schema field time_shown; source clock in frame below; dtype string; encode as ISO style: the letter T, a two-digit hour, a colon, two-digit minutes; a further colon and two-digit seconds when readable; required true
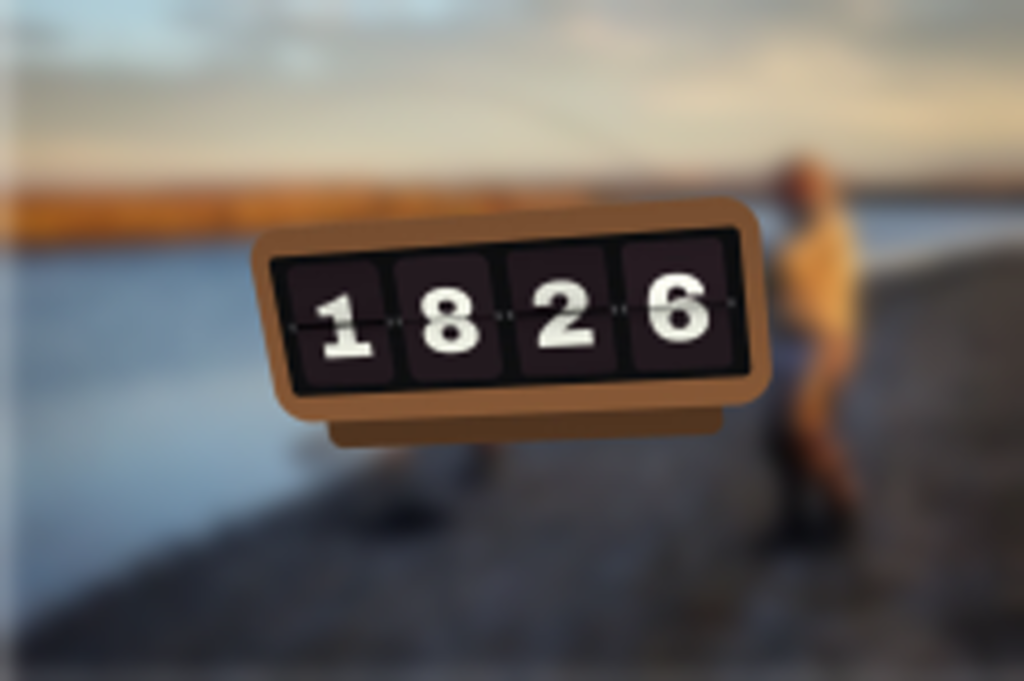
T18:26
